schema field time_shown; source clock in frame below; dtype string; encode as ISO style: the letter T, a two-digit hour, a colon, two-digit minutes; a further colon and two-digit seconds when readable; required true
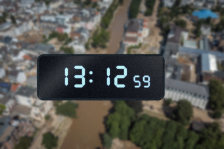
T13:12:59
